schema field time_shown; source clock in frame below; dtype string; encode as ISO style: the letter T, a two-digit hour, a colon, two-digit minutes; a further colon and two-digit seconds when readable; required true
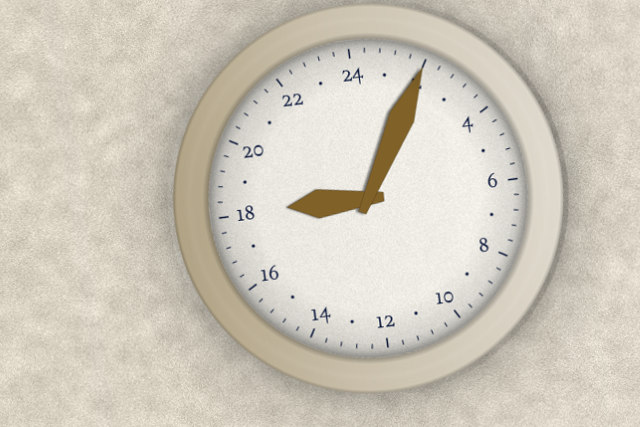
T18:05
